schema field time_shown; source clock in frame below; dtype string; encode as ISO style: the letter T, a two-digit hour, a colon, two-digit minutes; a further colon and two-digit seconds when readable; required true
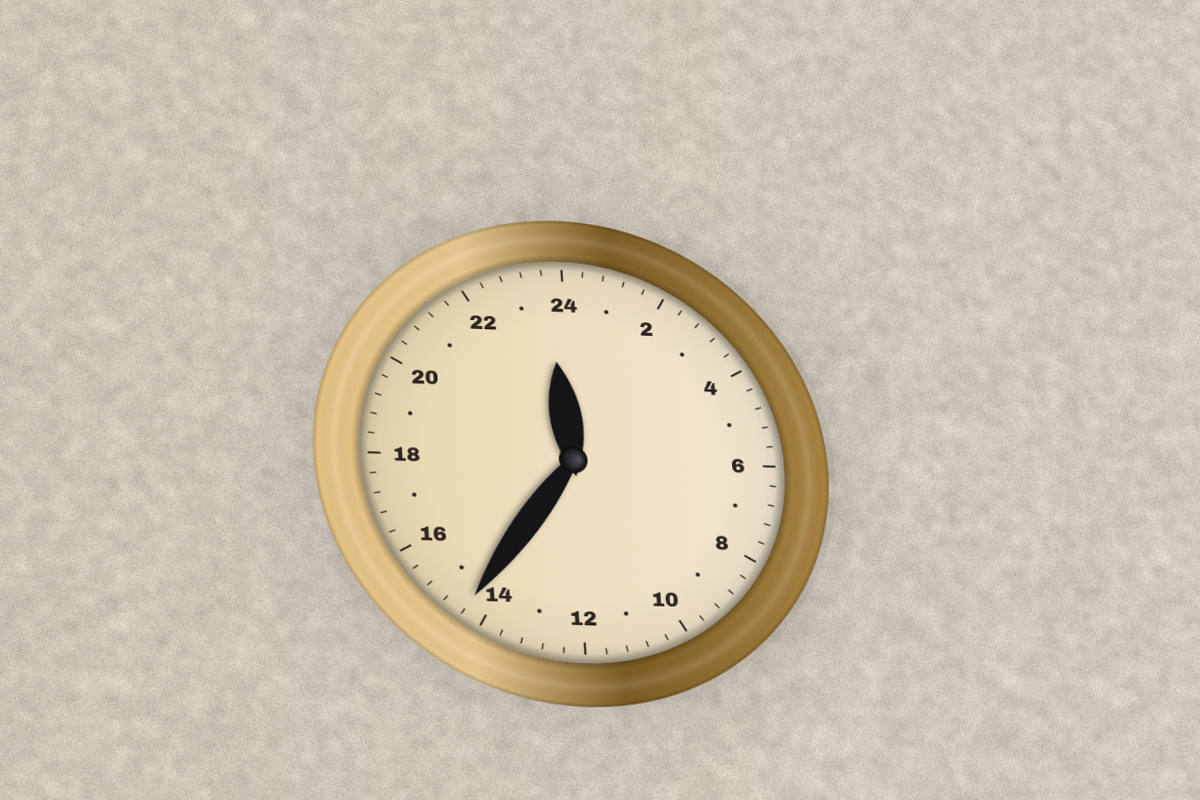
T23:36
